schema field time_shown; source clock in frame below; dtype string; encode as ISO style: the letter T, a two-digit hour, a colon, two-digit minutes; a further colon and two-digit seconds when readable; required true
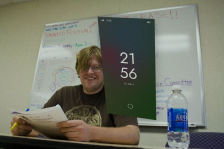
T21:56
